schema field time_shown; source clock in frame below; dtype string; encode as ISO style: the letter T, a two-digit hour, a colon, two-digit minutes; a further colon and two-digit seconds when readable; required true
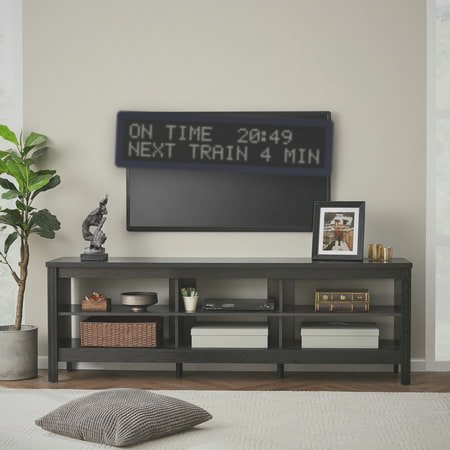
T20:49
